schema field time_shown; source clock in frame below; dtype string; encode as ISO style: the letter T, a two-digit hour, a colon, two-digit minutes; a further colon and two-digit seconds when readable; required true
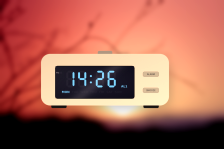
T14:26
